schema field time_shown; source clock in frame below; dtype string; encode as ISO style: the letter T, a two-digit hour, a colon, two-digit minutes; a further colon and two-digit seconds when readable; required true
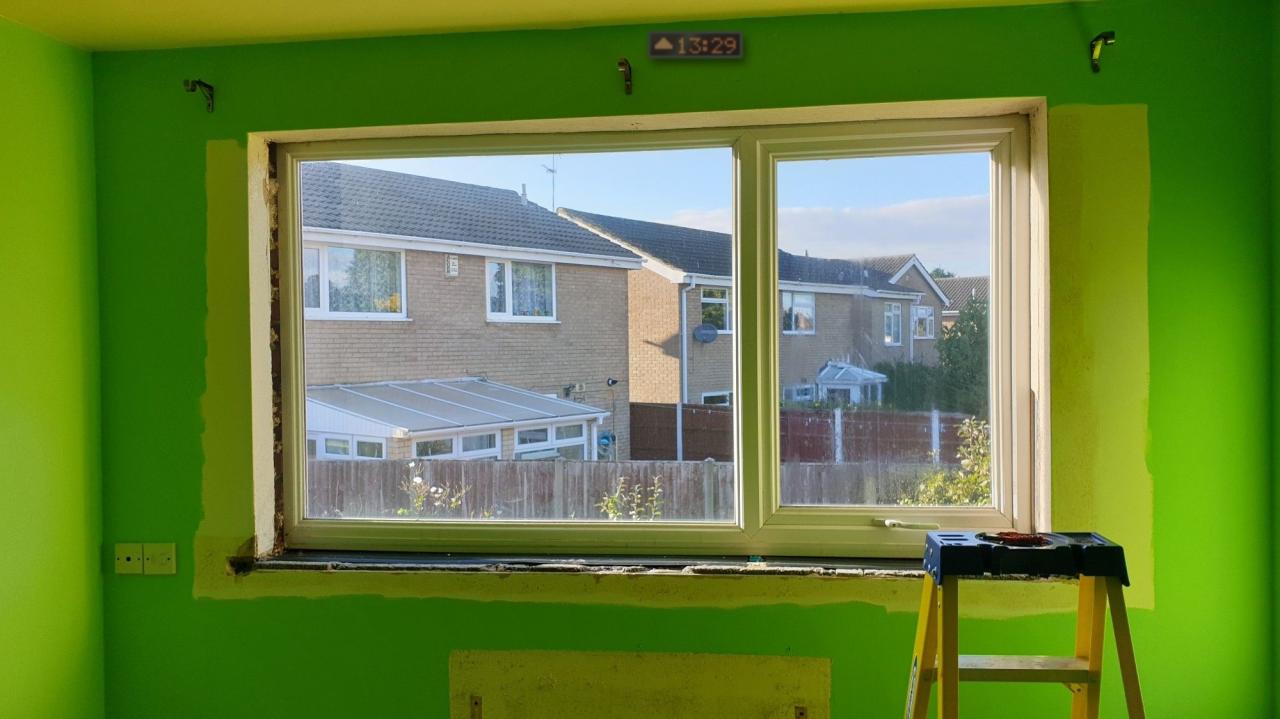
T13:29
